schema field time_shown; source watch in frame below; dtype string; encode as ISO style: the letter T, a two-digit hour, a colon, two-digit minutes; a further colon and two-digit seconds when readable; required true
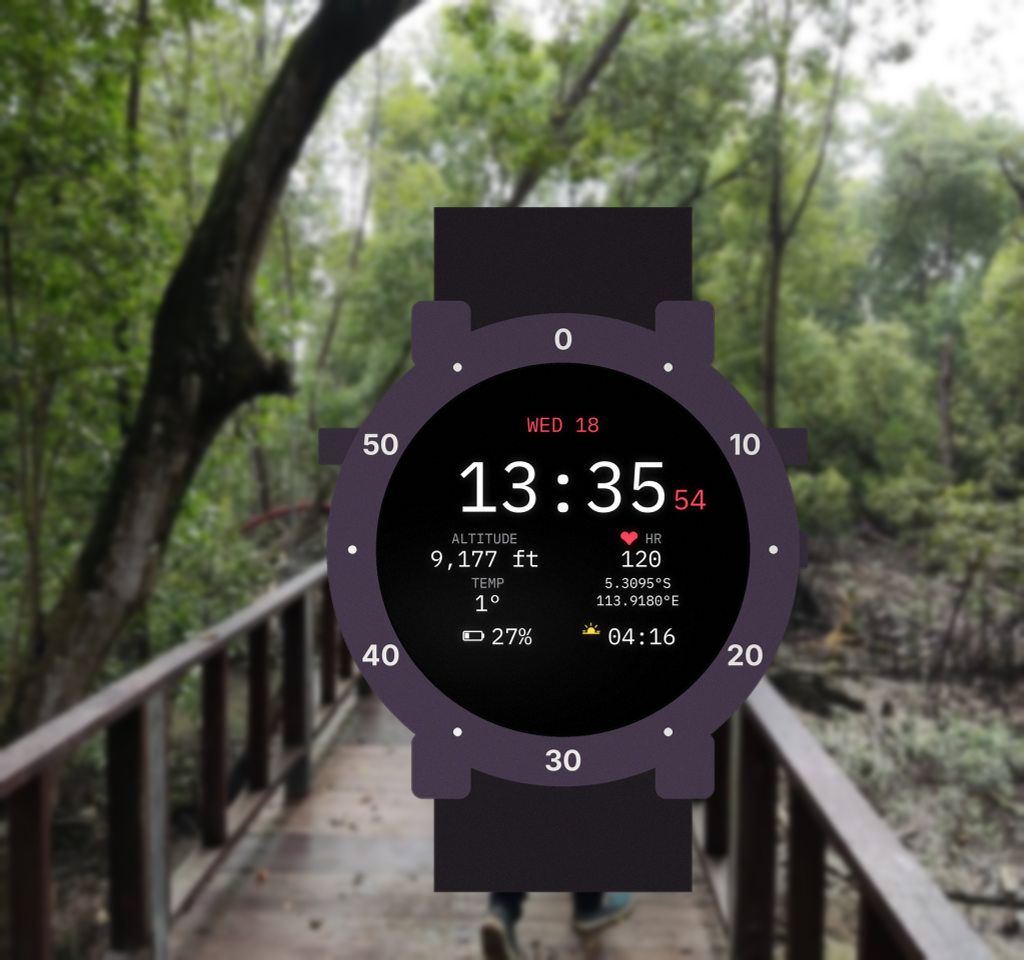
T13:35:54
